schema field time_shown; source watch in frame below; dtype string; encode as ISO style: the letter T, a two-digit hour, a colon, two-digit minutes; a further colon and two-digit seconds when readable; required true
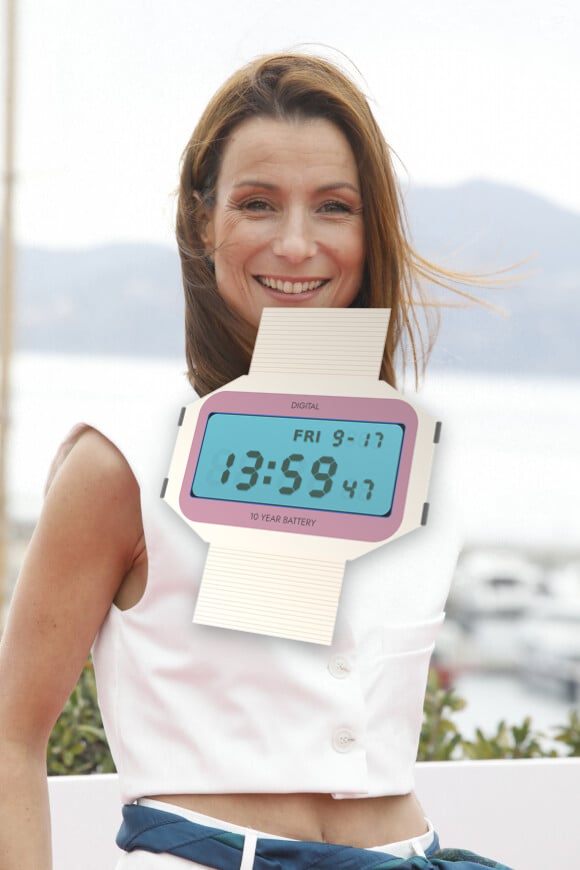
T13:59:47
